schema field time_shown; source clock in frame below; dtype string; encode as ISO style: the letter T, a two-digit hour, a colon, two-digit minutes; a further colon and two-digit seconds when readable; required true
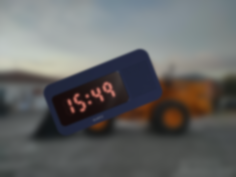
T15:49
